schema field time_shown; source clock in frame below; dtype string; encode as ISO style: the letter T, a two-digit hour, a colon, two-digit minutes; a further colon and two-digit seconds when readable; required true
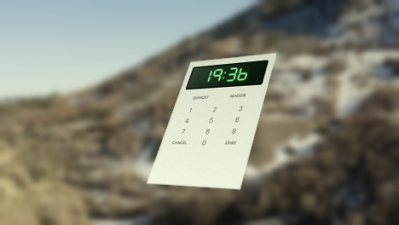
T19:36
